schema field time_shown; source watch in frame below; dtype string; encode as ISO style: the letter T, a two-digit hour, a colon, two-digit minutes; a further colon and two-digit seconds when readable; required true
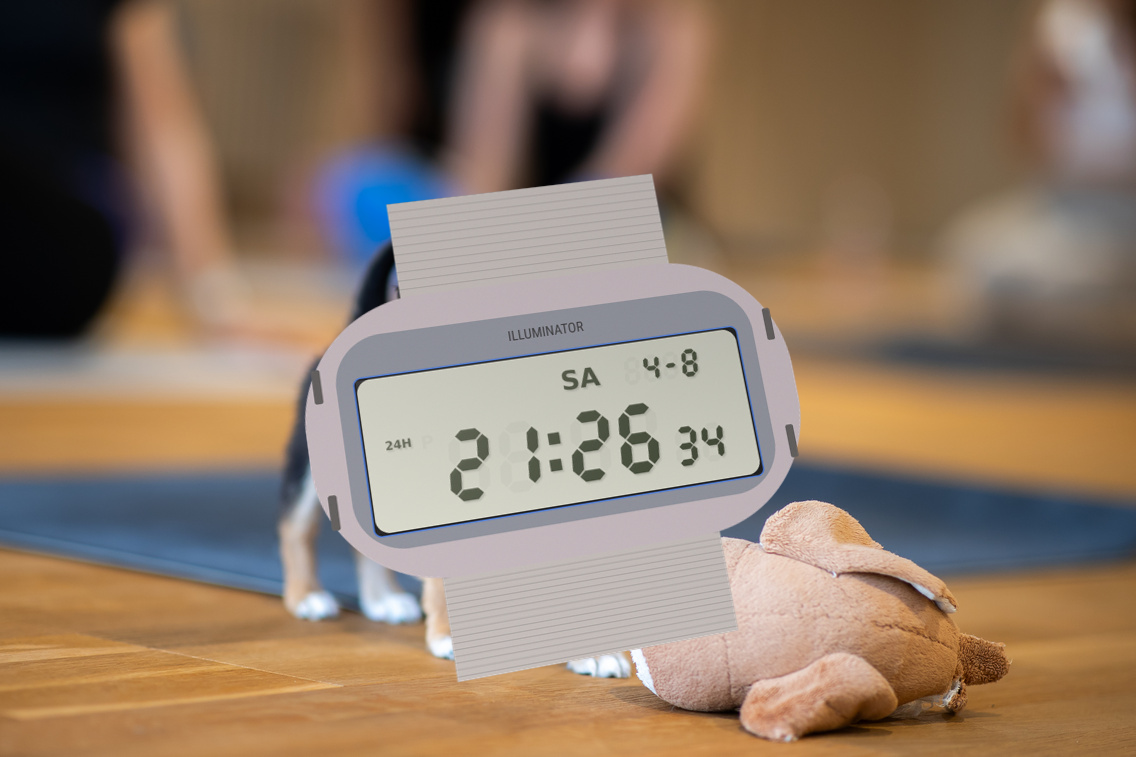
T21:26:34
